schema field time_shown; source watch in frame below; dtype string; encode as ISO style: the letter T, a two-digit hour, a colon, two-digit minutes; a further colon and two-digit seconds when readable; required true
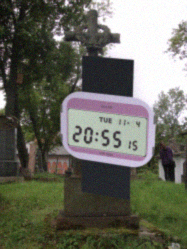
T20:55:15
